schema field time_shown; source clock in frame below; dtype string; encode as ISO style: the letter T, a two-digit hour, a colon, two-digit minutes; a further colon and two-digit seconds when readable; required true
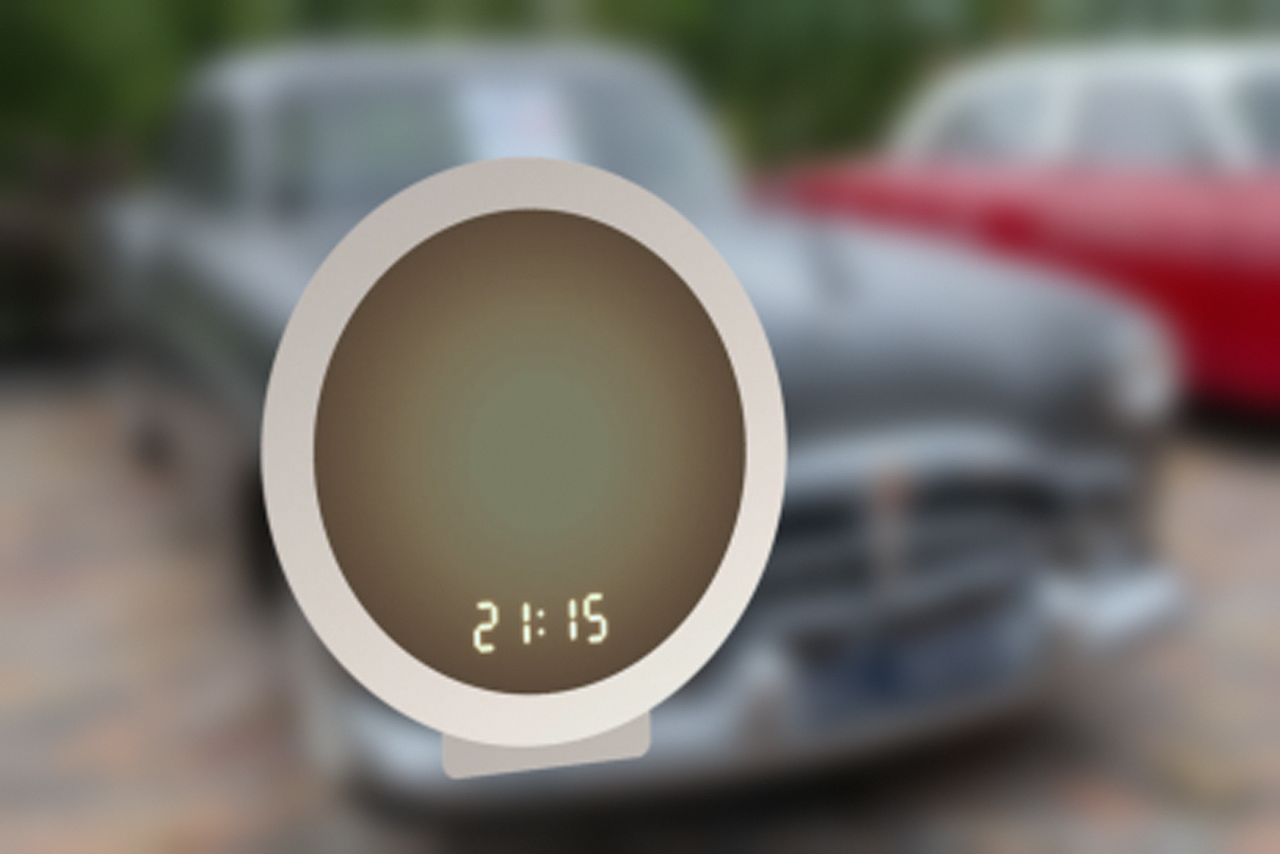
T21:15
